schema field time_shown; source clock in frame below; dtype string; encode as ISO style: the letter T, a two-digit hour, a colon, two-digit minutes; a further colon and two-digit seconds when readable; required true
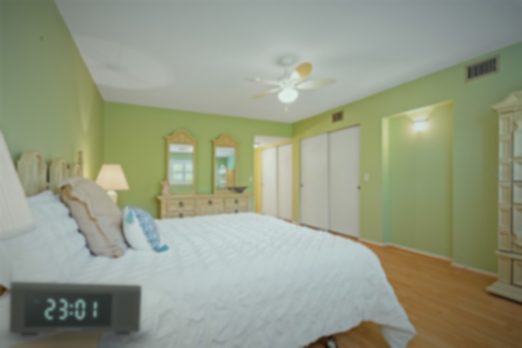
T23:01
